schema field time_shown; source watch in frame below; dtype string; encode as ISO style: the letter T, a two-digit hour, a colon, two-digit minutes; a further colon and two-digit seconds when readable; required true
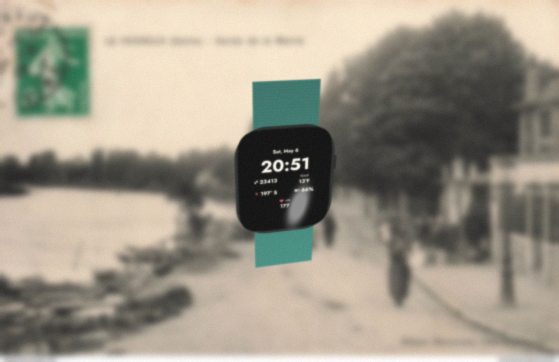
T20:51
